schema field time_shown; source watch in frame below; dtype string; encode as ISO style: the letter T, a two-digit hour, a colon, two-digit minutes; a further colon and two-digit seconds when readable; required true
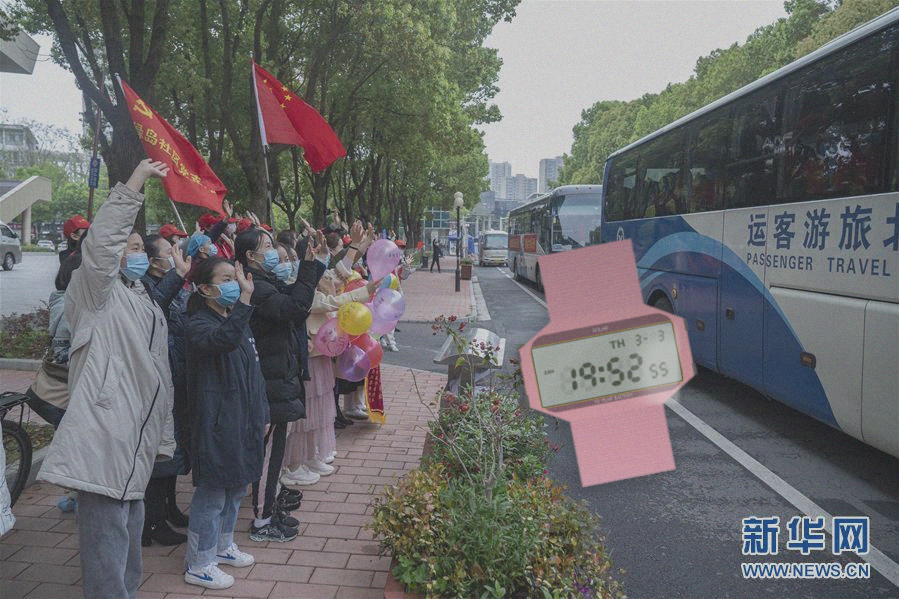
T19:52:55
